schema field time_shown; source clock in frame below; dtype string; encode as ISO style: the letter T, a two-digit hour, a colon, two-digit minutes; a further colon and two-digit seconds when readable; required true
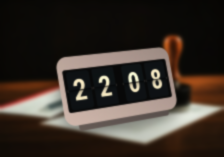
T22:08
